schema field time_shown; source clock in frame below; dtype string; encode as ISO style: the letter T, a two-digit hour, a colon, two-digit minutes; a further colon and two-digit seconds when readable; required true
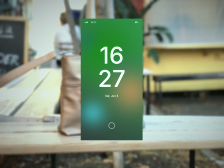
T16:27
